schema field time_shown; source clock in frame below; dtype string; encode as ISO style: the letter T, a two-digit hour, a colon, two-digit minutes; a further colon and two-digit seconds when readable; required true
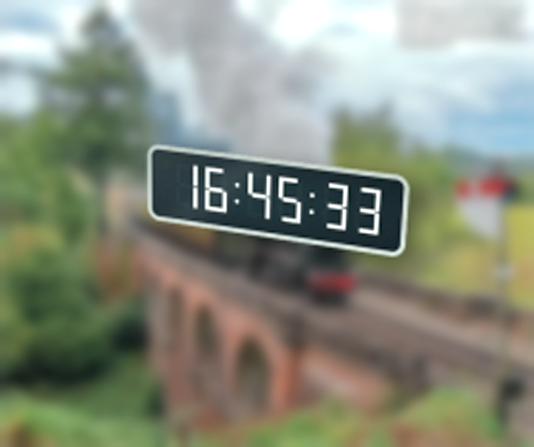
T16:45:33
